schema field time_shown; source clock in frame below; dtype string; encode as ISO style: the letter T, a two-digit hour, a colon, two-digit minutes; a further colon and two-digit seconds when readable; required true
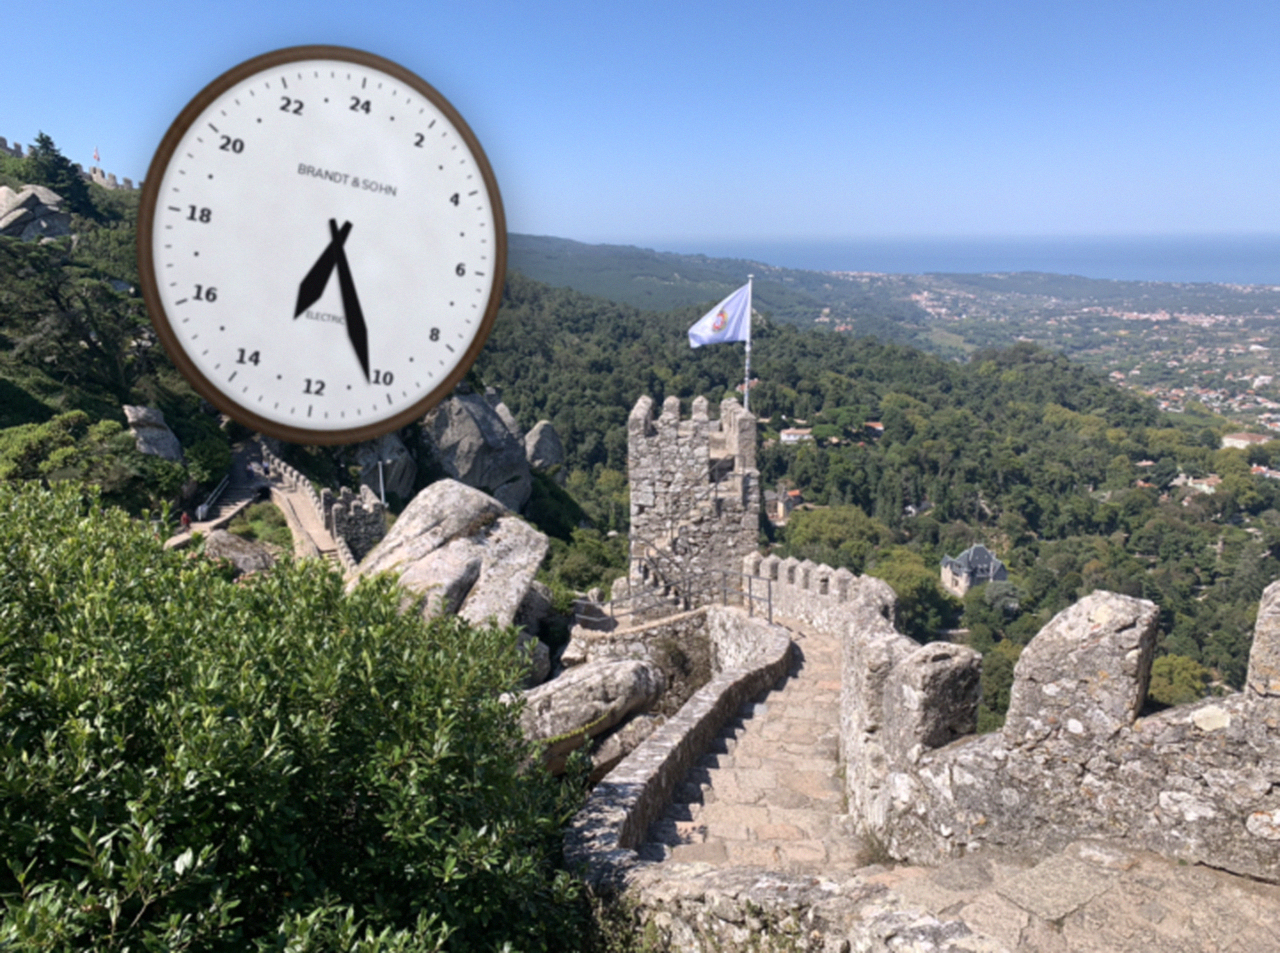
T13:26
